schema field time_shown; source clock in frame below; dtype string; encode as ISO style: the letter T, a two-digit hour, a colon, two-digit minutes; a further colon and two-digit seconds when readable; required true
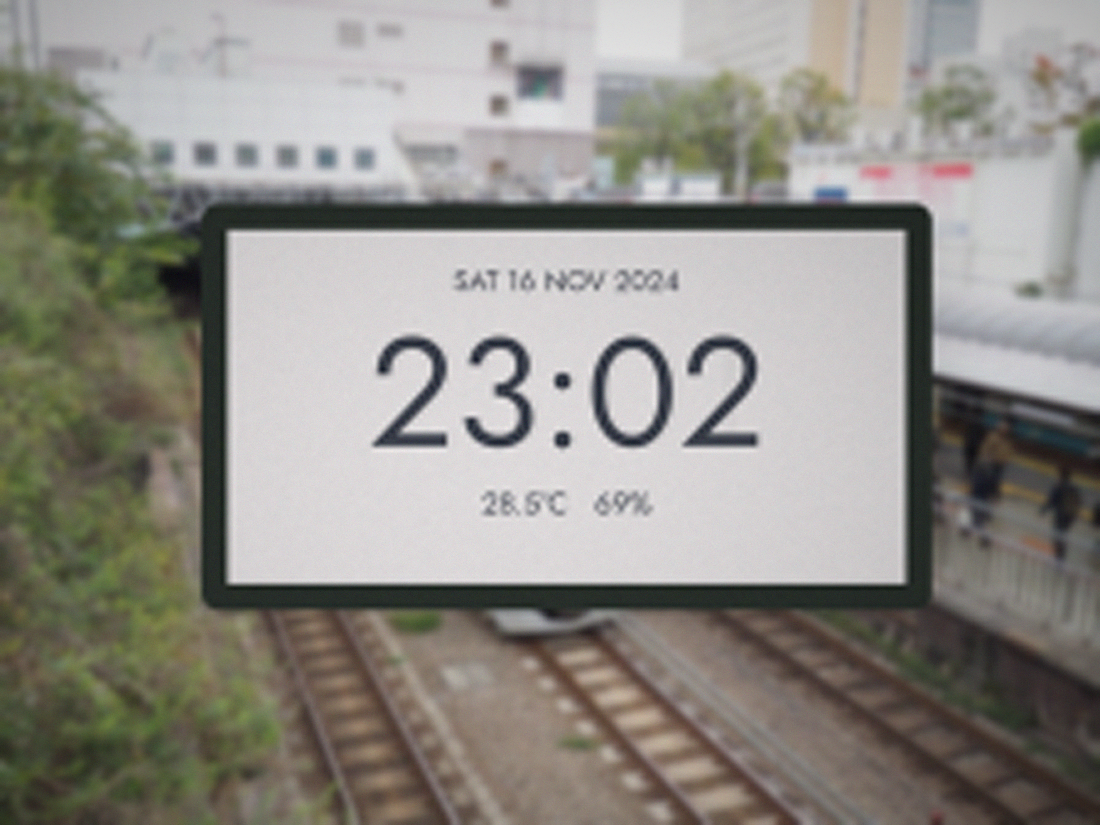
T23:02
